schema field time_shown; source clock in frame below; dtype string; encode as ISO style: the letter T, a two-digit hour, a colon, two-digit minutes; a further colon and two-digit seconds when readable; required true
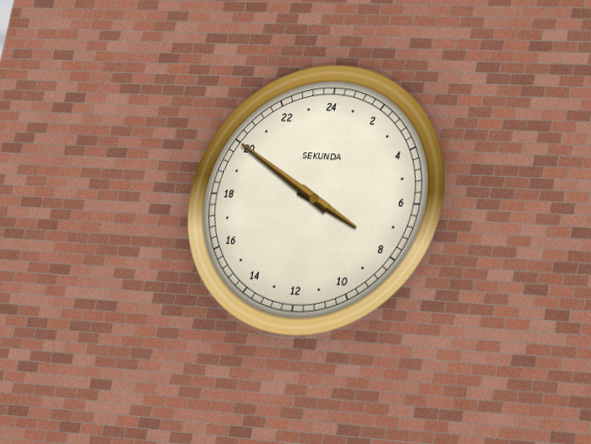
T07:50
